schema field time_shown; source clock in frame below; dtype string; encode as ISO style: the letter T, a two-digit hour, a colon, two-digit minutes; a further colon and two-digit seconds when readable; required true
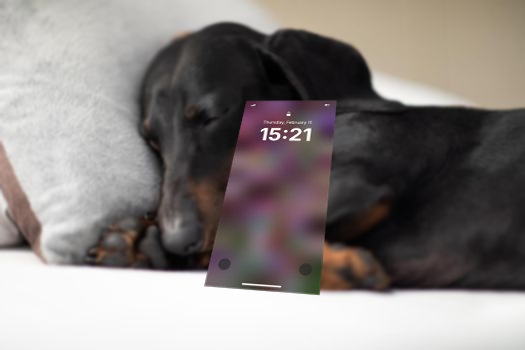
T15:21
